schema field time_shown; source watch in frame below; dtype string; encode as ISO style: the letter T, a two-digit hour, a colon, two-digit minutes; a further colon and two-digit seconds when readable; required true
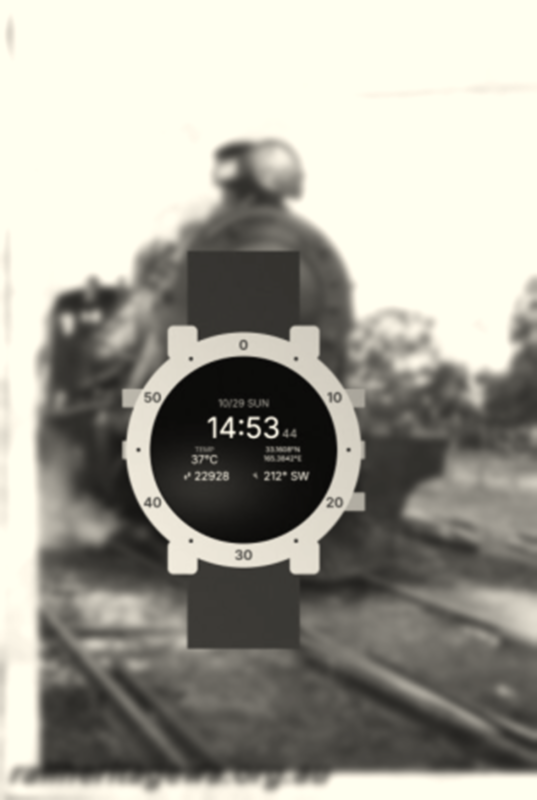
T14:53
